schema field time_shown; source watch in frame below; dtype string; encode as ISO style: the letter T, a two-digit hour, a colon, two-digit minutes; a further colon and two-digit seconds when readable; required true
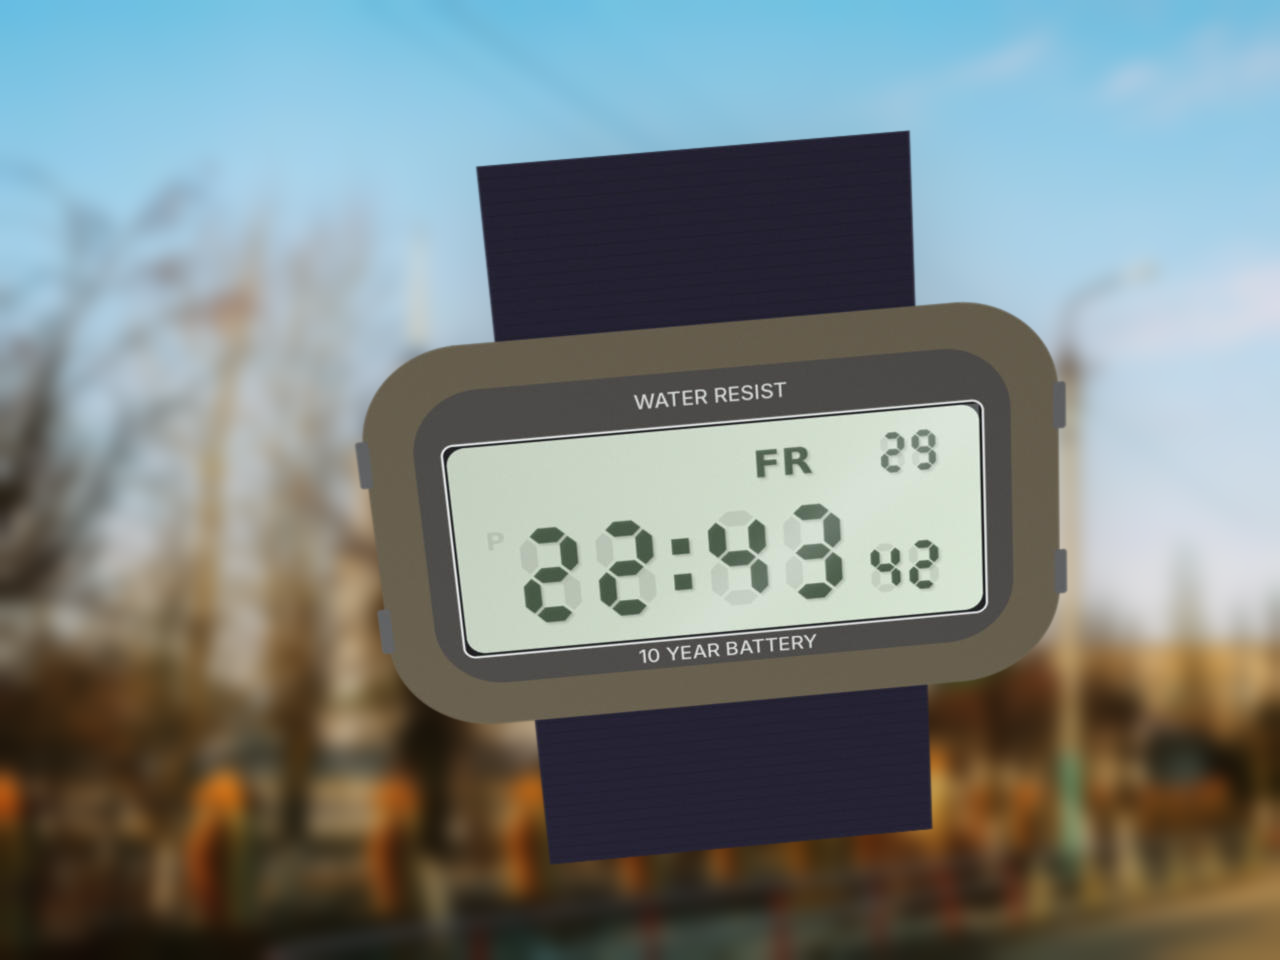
T22:43:42
